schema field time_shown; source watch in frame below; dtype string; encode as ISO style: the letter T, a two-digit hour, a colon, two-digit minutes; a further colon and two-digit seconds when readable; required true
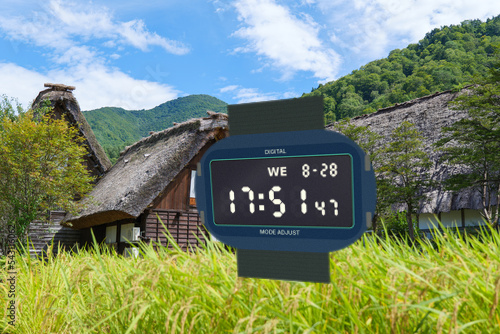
T17:51:47
